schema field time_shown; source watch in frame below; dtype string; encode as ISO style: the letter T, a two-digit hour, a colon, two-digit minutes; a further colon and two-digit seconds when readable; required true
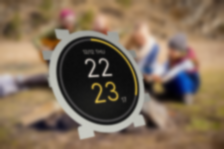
T22:23
